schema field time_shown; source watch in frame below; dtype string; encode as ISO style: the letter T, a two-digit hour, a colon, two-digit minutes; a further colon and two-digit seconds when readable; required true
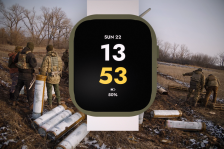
T13:53
